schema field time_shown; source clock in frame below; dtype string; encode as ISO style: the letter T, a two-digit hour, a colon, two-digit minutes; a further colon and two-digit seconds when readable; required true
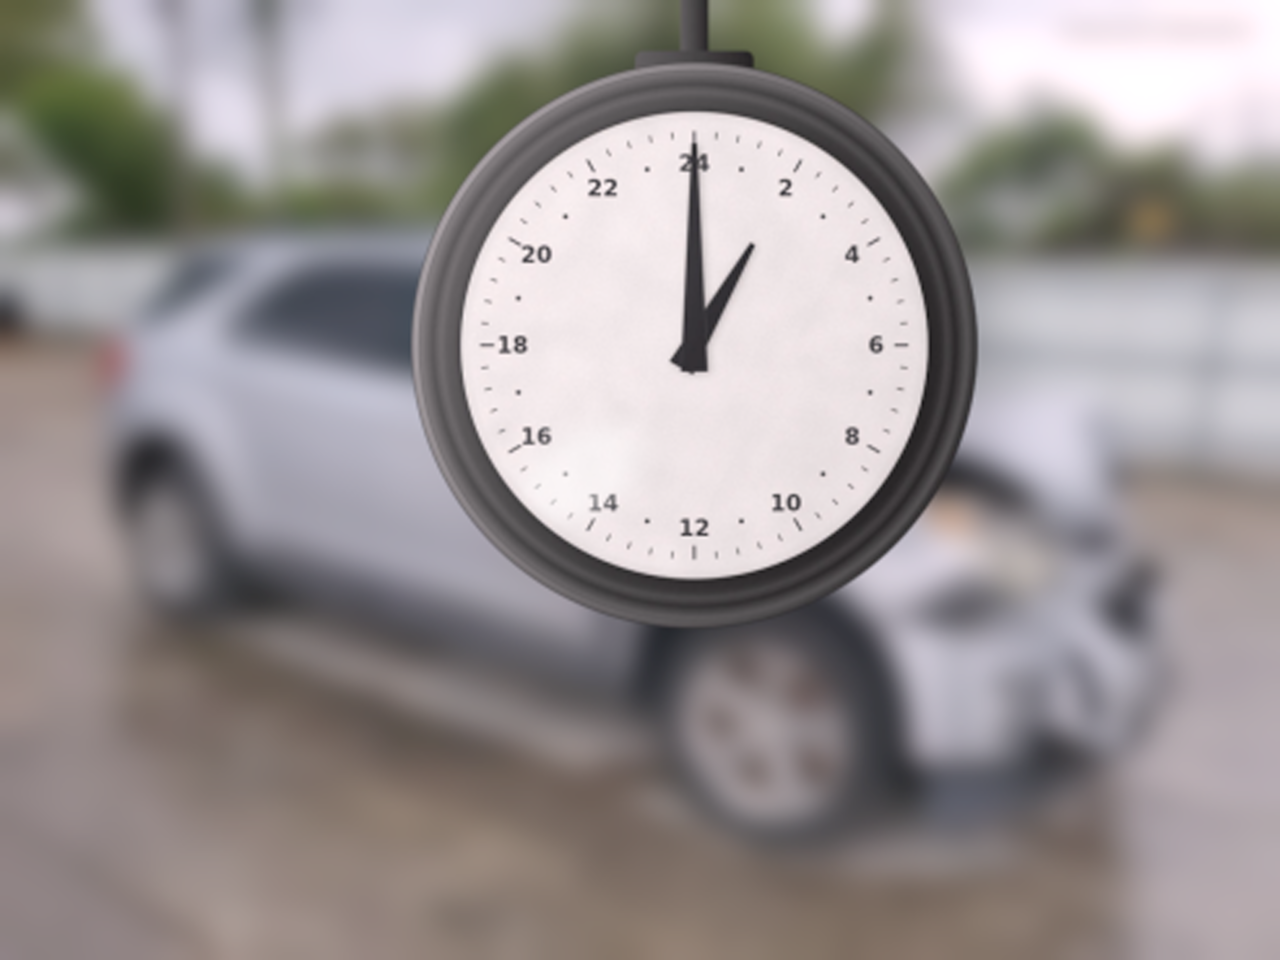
T02:00
